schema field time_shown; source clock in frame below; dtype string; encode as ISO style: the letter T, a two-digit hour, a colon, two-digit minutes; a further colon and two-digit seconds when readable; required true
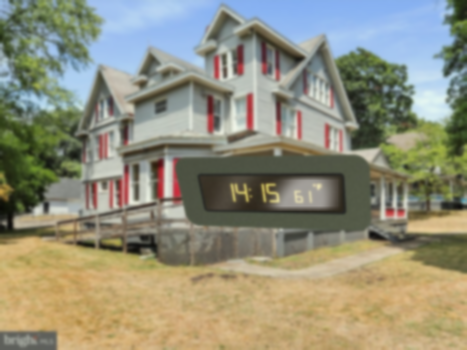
T14:15
